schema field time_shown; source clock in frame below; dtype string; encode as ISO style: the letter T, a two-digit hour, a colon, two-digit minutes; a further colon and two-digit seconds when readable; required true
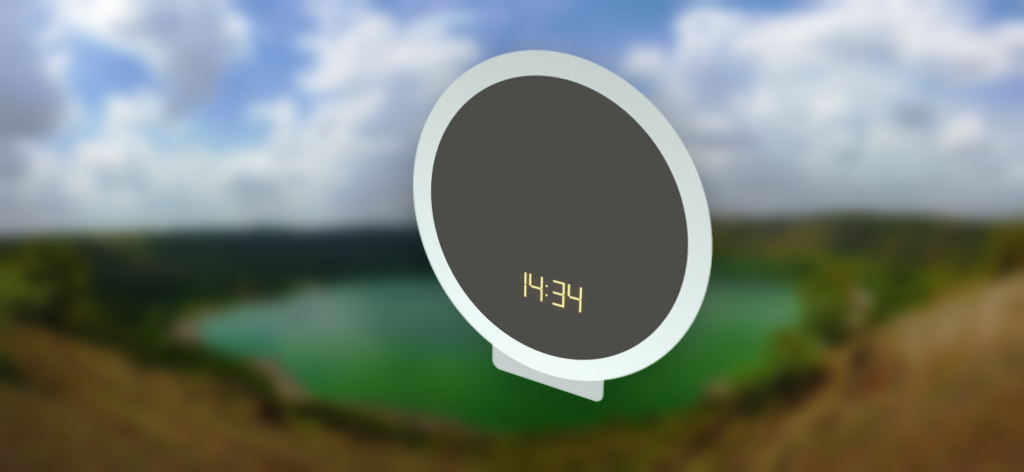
T14:34
